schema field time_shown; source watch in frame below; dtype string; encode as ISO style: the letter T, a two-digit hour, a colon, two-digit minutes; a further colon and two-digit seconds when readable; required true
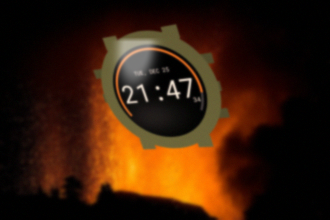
T21:47
